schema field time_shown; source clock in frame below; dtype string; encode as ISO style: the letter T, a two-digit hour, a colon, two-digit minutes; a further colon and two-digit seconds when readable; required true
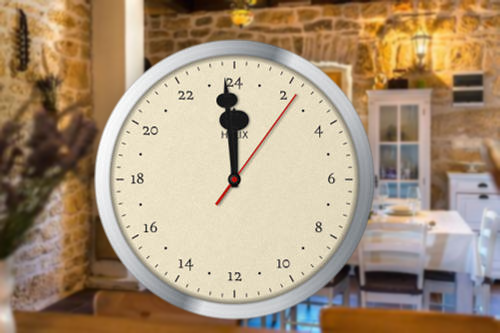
T23:59:06
